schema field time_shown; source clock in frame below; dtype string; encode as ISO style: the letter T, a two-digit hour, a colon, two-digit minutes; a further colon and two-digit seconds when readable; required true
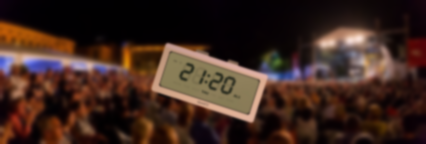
T21:20
